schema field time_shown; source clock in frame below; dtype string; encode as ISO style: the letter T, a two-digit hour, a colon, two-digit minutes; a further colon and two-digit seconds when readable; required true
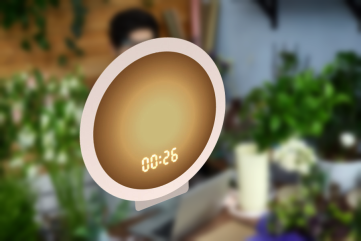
T00:26
